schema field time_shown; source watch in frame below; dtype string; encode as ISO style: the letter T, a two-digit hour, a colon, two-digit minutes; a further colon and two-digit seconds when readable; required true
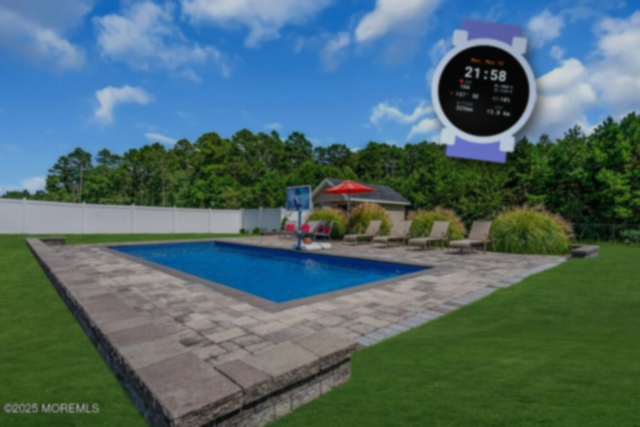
T21:58
